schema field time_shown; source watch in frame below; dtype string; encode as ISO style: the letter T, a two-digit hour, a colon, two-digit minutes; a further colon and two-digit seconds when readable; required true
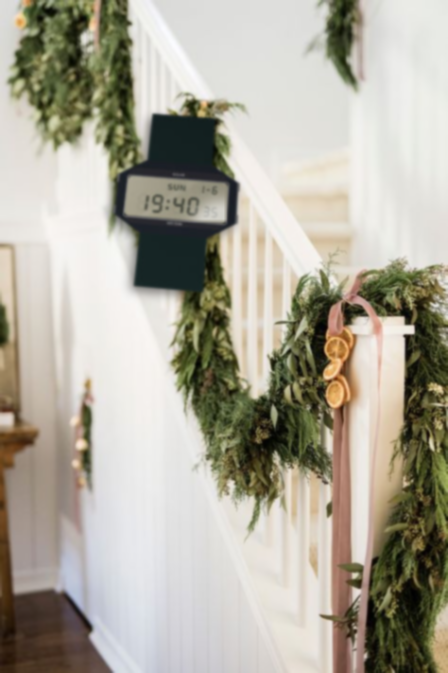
T19:40
